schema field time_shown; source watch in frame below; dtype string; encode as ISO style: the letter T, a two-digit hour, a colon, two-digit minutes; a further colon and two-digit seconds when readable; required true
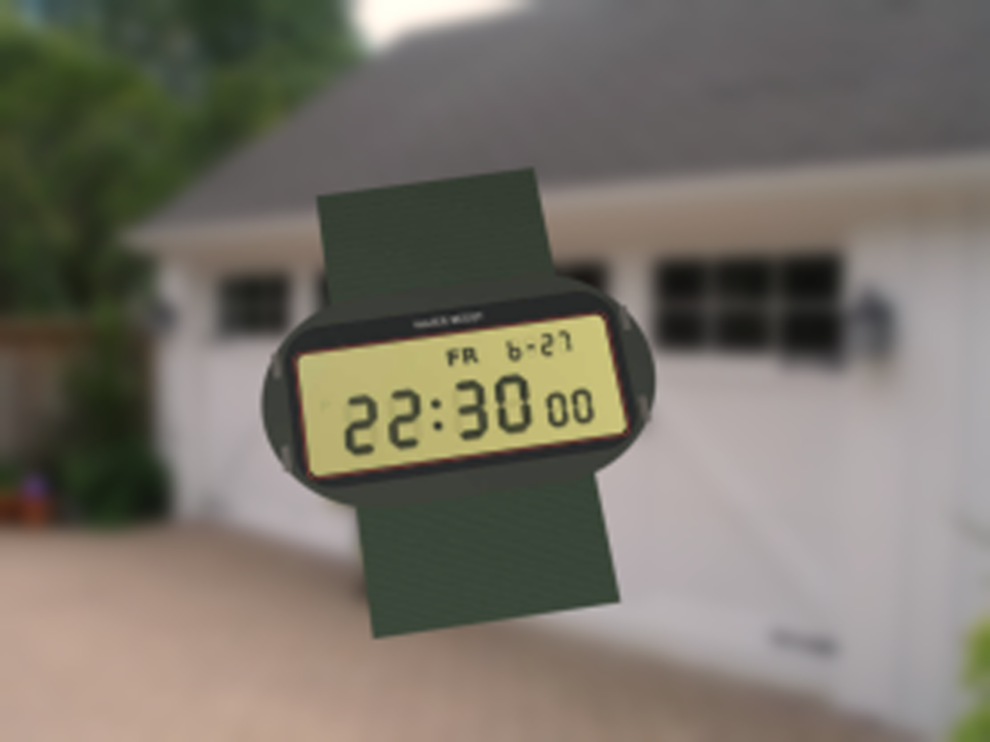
T22:30:00
